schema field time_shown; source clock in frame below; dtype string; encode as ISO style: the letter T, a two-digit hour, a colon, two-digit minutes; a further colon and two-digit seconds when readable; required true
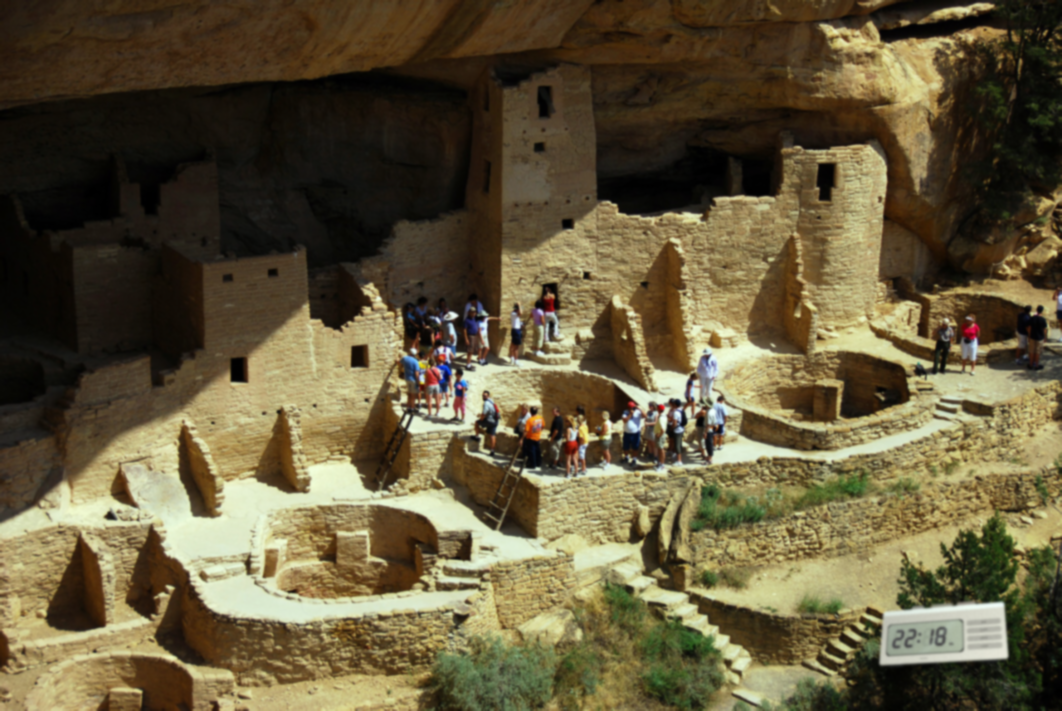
T22:18
